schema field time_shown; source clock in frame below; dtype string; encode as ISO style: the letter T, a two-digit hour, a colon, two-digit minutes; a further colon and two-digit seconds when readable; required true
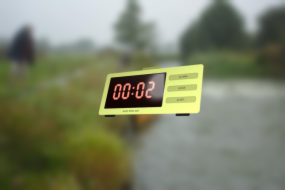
T00:02
